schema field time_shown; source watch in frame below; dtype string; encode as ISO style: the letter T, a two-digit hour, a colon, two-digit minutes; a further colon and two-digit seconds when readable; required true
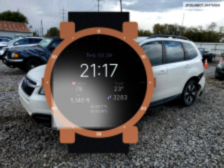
T21:17
